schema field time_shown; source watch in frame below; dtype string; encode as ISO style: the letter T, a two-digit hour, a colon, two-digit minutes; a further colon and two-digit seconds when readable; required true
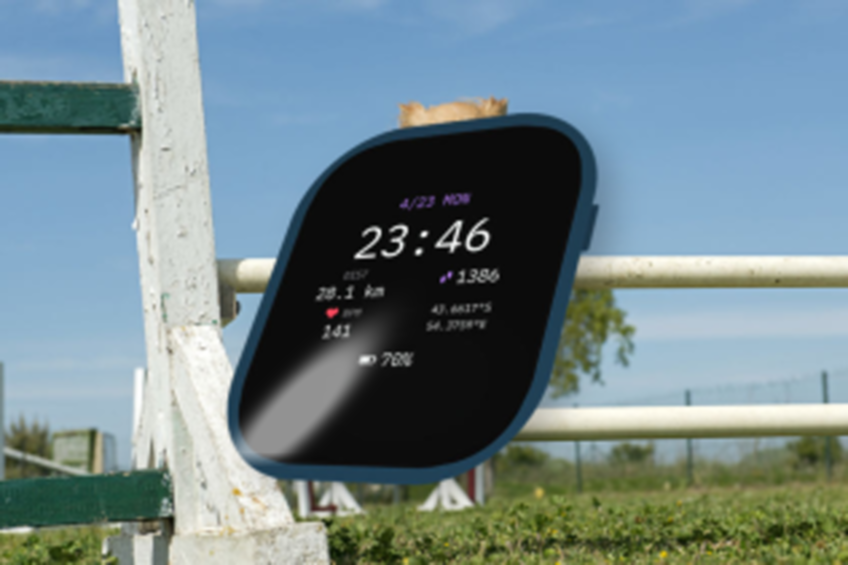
T23:46
